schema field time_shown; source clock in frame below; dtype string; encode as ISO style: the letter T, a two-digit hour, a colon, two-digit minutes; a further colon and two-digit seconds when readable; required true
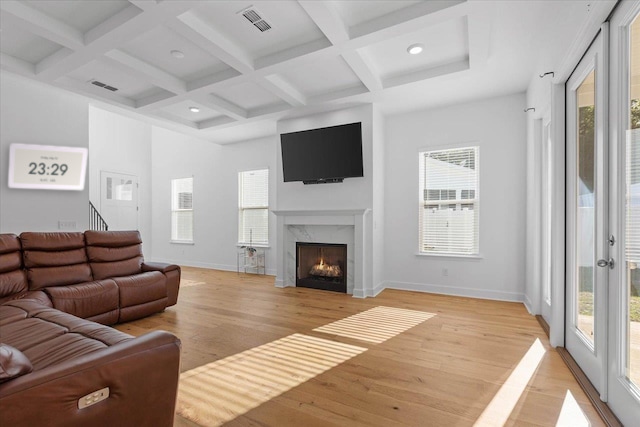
T23:29
